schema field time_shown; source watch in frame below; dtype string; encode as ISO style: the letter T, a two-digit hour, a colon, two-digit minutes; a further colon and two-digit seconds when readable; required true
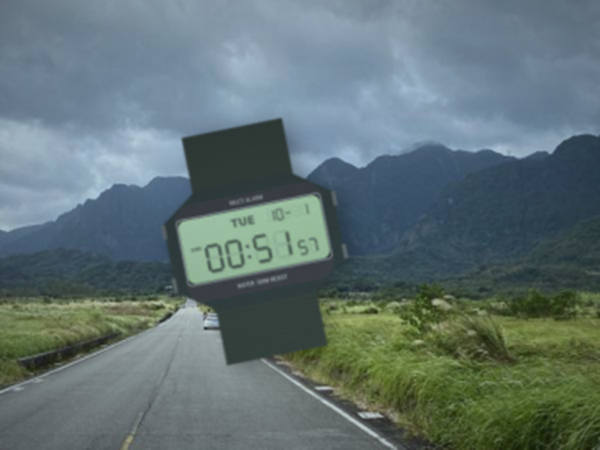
T00:51:57
